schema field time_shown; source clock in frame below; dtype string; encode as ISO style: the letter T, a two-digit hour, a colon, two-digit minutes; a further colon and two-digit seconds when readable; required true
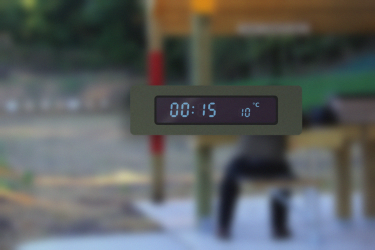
T00:15
